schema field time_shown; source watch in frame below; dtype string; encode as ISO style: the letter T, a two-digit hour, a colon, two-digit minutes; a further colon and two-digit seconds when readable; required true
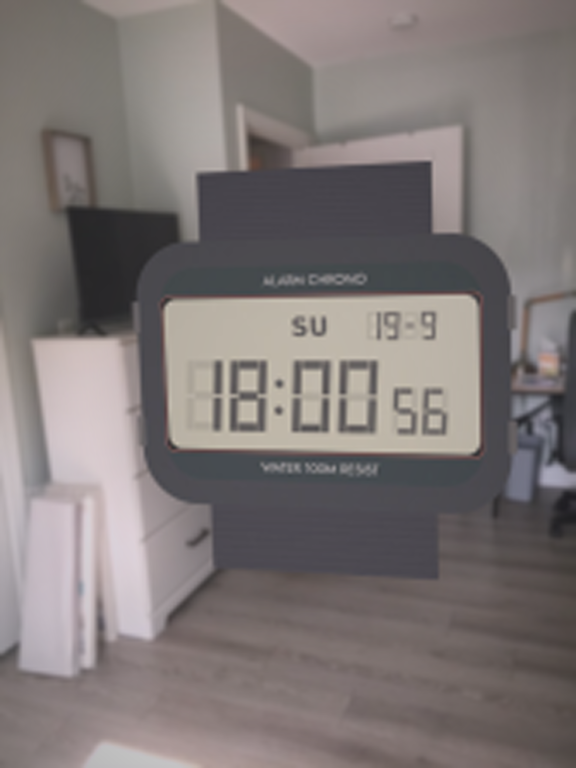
T18:00:56
